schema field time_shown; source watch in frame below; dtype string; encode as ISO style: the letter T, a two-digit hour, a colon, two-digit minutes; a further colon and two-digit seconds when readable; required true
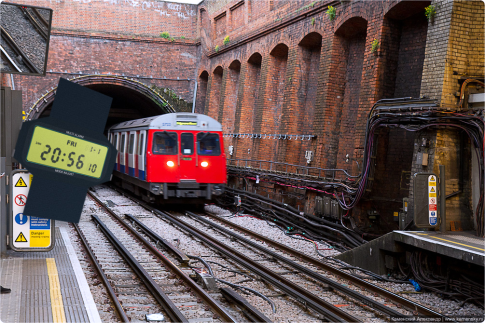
T20:56:10
